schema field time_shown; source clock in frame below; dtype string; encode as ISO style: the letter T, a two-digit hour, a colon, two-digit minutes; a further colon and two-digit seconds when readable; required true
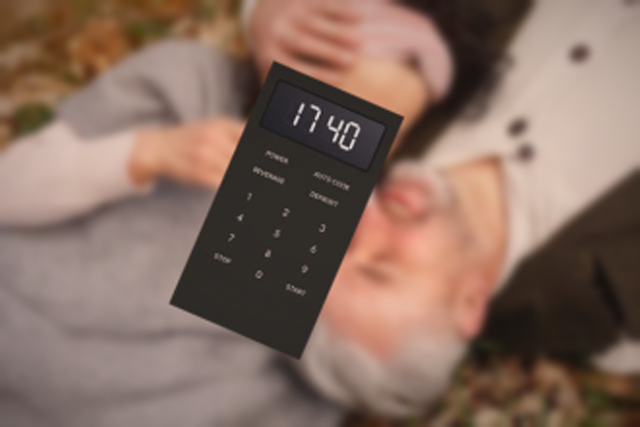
T17:40
